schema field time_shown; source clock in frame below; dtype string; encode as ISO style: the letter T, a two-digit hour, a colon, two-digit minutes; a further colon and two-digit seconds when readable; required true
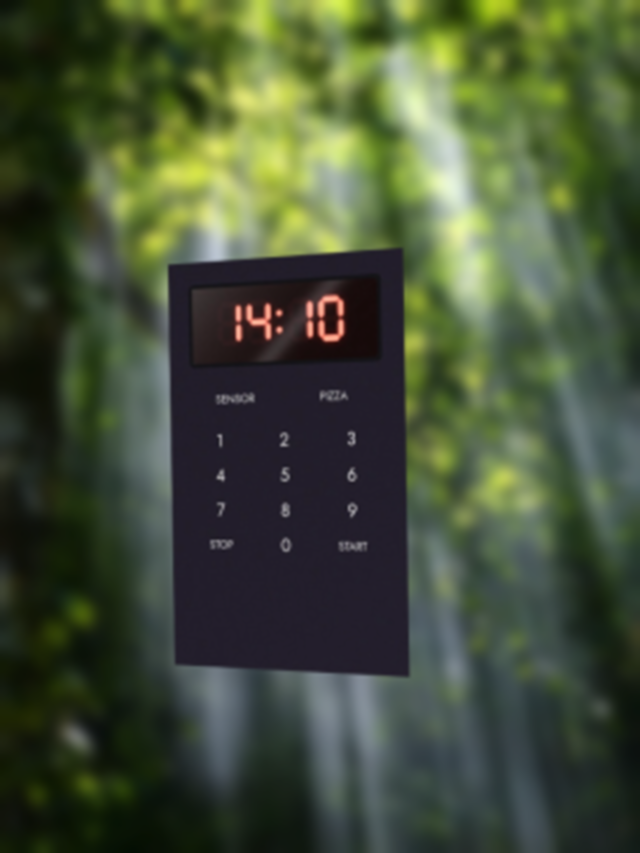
T14:10
